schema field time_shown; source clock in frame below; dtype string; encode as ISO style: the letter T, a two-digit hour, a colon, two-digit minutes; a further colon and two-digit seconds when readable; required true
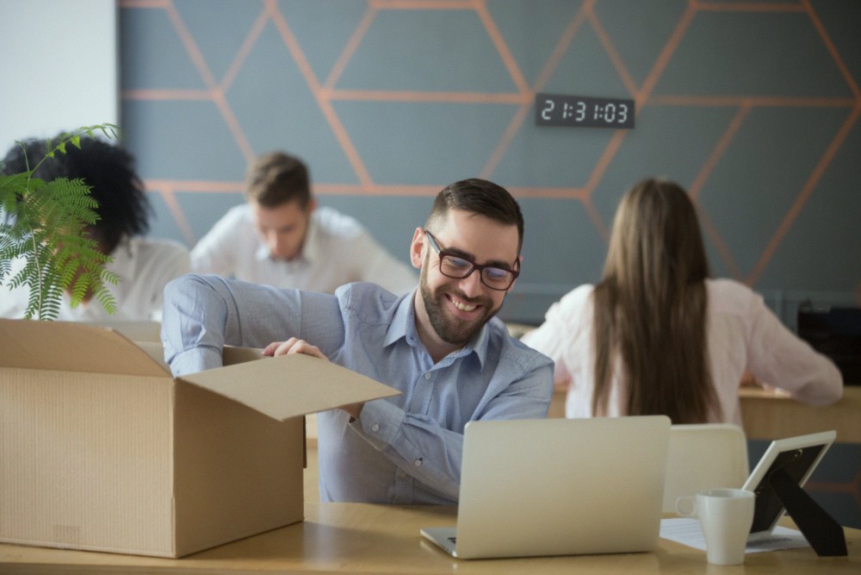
T21:31:03
